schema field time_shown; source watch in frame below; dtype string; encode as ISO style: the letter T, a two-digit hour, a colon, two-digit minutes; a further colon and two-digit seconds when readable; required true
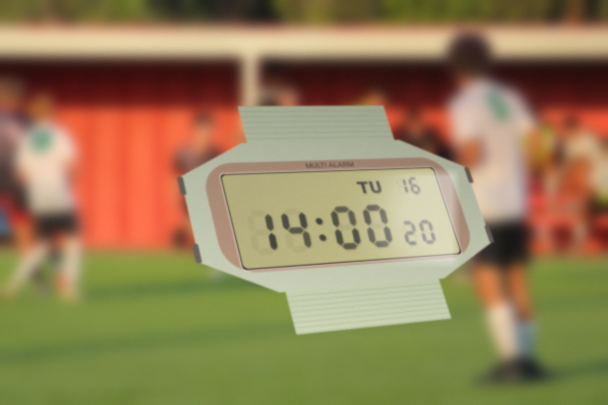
T14:00:20
